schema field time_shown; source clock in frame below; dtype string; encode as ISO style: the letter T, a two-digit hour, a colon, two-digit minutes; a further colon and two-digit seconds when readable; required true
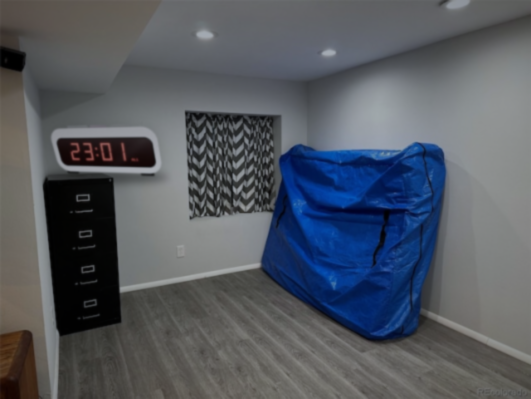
T23:01
